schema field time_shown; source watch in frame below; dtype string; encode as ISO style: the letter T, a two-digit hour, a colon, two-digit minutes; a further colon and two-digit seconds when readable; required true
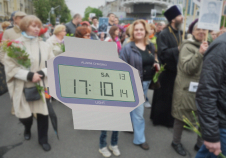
T17:10:14
